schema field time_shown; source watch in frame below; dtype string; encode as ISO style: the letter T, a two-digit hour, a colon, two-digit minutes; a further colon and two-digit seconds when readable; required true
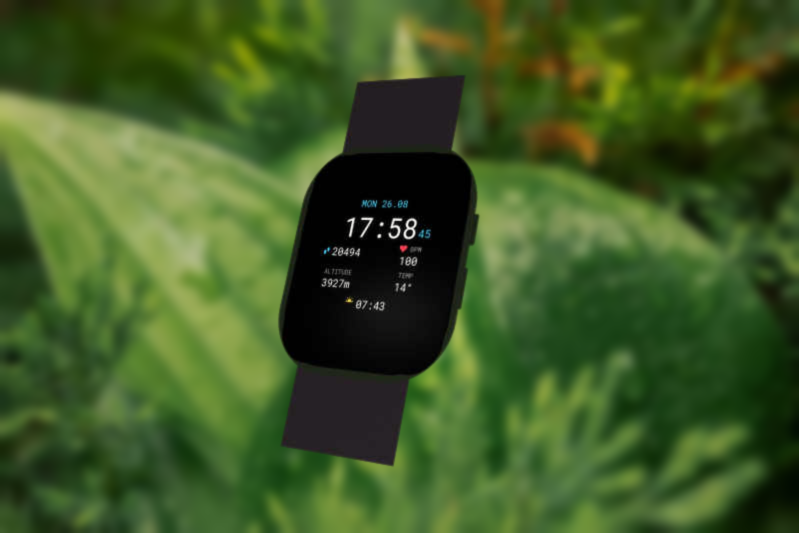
T17:58:45
